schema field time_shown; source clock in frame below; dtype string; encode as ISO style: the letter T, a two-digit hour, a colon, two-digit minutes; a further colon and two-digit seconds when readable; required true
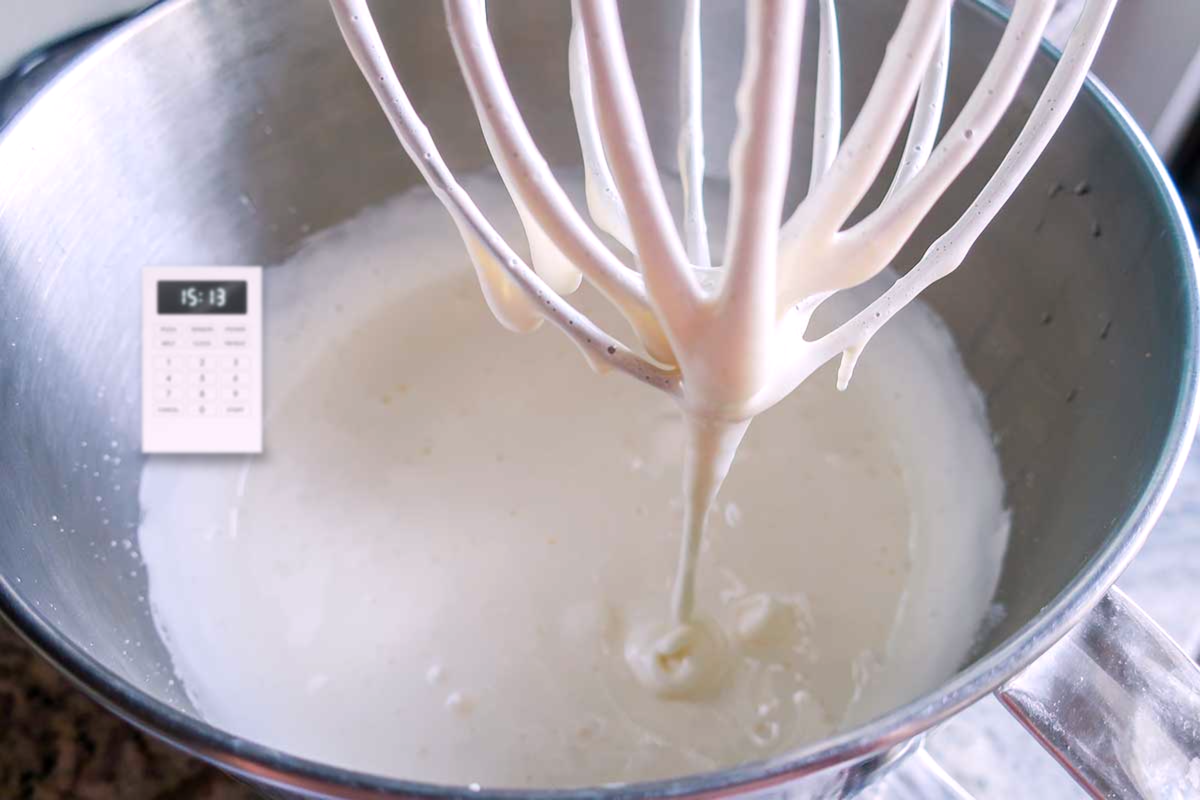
T15:13
